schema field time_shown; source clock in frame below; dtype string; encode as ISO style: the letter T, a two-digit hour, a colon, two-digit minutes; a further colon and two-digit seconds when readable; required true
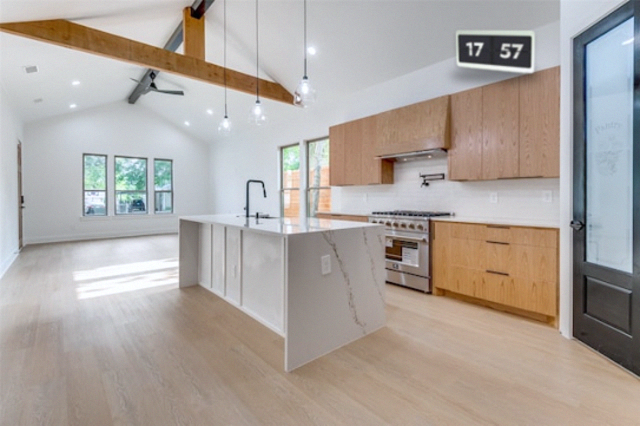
T17:57
